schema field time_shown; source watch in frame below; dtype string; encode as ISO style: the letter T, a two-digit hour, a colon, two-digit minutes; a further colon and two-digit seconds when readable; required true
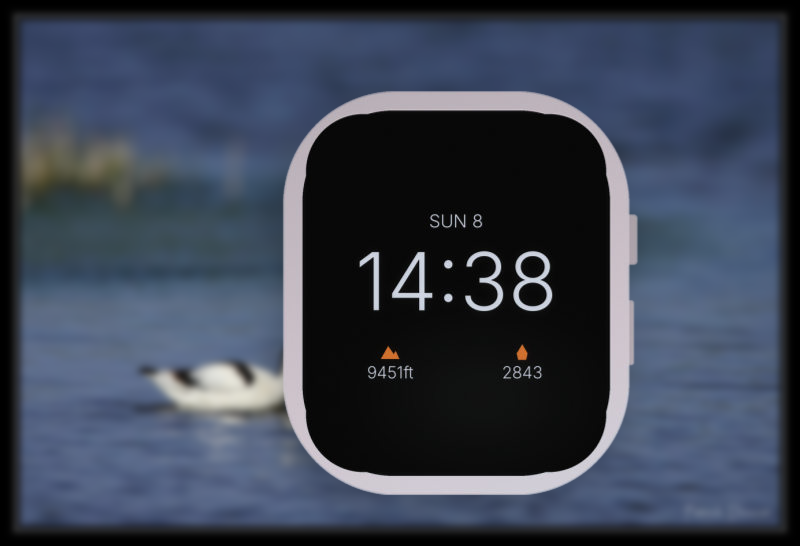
T14:38
